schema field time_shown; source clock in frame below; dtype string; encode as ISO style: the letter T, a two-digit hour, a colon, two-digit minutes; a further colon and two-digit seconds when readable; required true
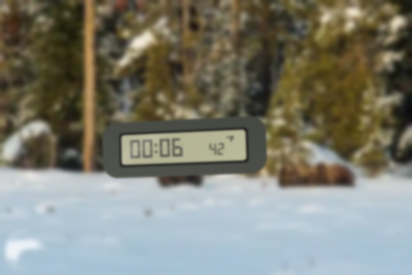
T00:06
